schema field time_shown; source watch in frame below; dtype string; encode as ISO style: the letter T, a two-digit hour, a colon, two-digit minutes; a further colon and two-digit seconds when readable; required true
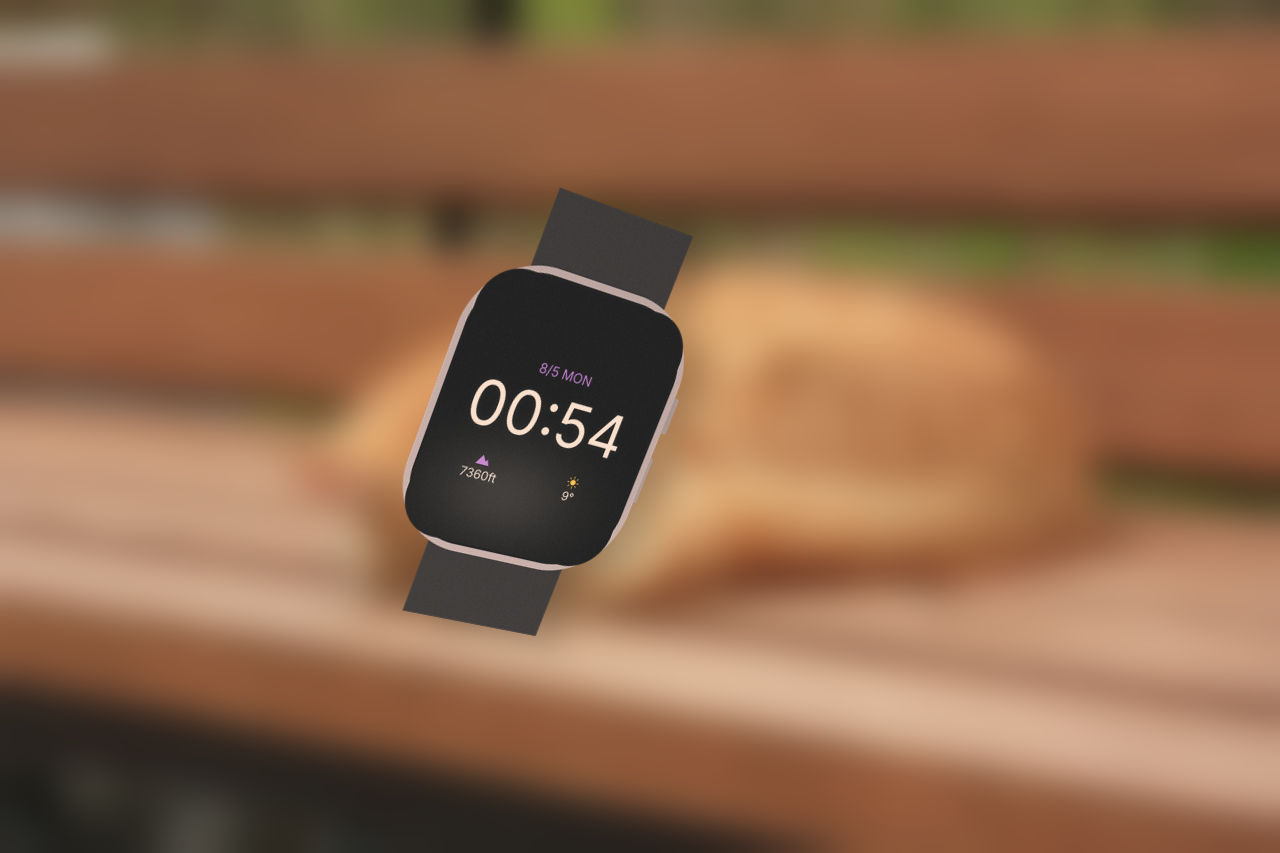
T00:54
